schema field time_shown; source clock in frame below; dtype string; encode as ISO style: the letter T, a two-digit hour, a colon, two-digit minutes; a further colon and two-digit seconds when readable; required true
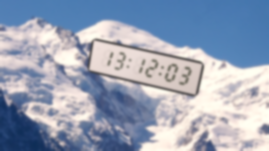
T13:12:03
